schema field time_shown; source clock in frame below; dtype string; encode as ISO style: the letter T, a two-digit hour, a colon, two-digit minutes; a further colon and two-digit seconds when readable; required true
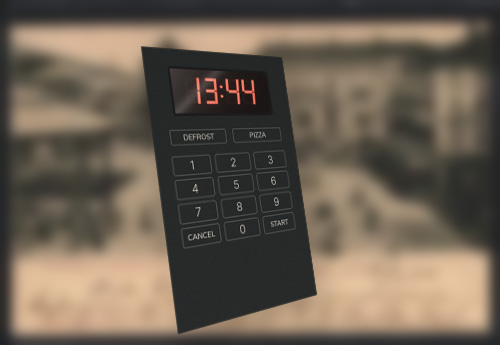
T13:44
